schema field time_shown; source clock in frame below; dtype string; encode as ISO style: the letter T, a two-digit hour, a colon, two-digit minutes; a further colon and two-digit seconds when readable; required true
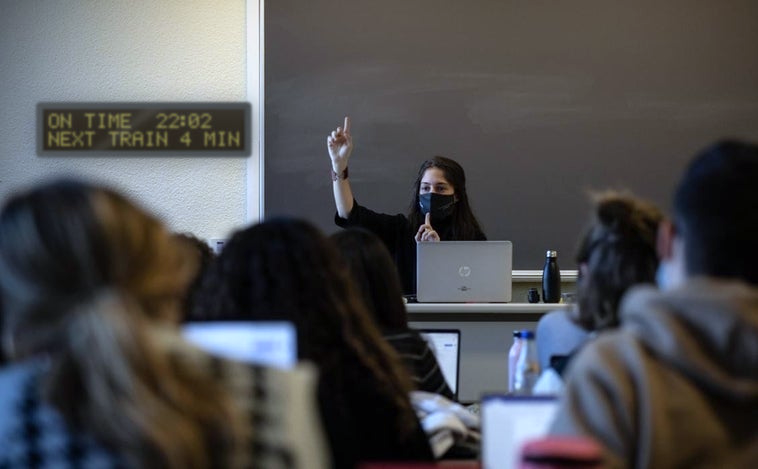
T22:02
